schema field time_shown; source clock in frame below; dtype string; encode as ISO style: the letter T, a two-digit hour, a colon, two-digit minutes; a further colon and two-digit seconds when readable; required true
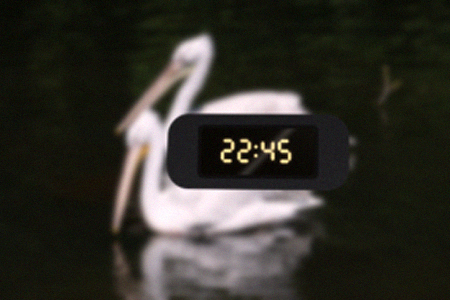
T22:45
